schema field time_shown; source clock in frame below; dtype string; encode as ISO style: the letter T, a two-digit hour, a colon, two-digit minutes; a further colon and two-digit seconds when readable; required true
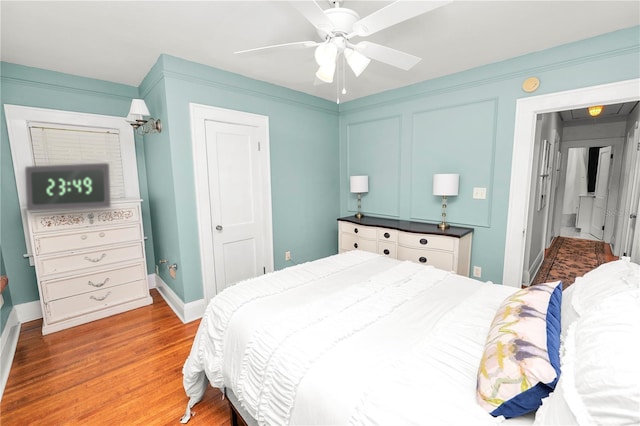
T23:49
